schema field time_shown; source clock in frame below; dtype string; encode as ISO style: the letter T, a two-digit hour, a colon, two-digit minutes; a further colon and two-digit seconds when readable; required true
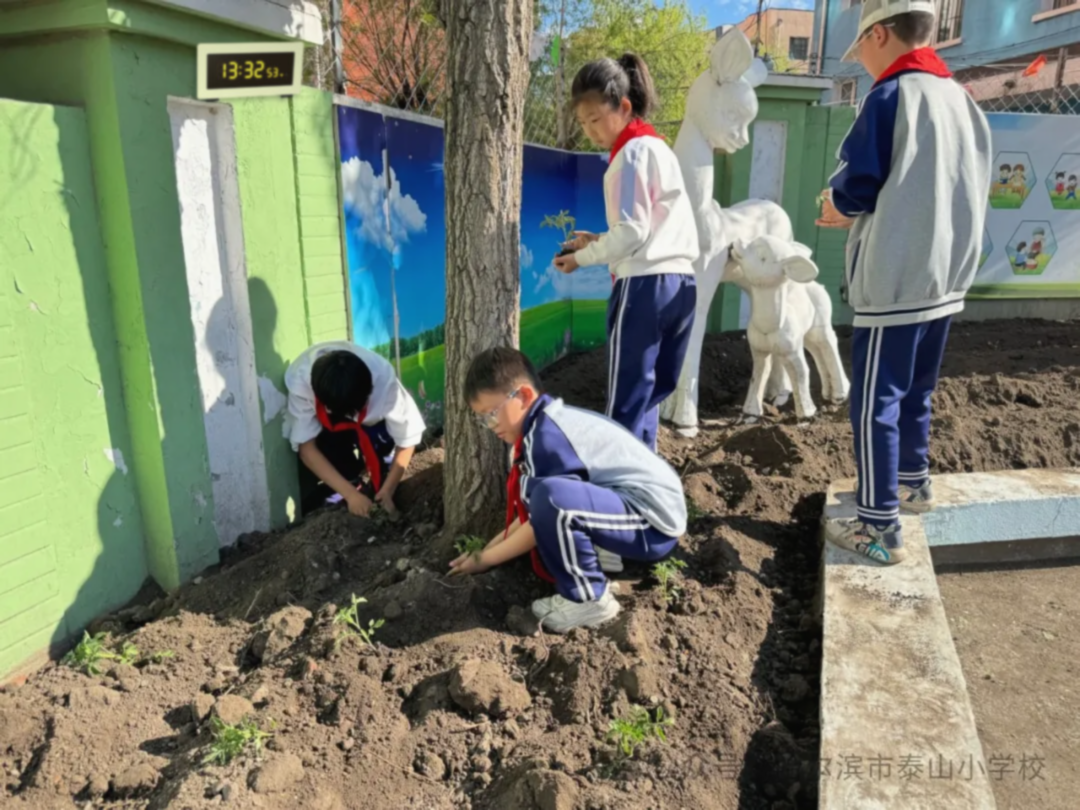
T13:32
